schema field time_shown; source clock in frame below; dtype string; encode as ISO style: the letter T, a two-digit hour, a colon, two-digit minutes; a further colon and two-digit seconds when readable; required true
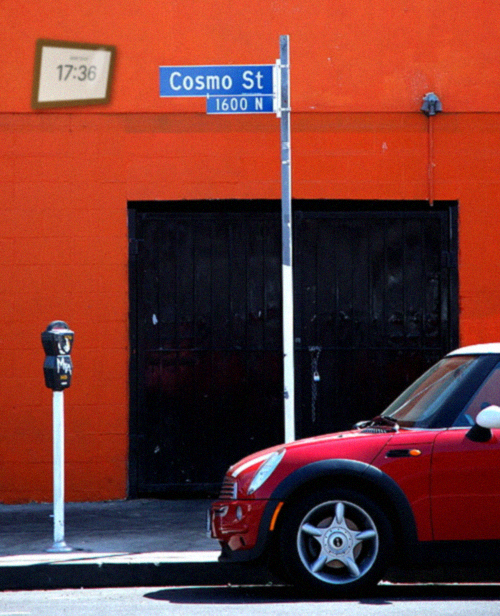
T17:36
